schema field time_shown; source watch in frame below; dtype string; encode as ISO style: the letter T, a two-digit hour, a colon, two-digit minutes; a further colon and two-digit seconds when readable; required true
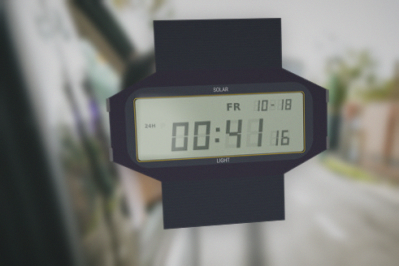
T00:41:16
